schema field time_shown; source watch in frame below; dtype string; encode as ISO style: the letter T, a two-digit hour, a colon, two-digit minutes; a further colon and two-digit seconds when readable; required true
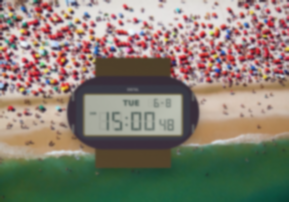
T15:00:48
